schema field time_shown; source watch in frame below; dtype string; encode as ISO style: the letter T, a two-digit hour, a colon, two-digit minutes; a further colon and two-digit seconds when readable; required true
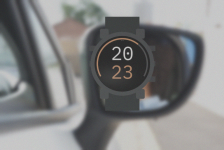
T20:23
